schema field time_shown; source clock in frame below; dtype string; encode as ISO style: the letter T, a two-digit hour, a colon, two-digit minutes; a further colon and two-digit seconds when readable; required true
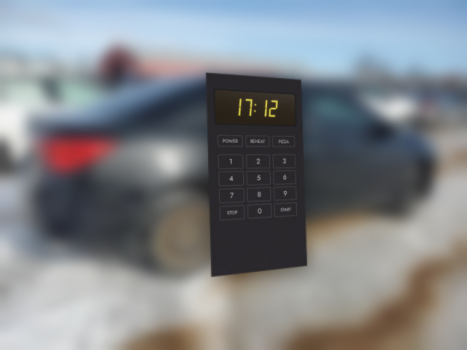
T17:12
